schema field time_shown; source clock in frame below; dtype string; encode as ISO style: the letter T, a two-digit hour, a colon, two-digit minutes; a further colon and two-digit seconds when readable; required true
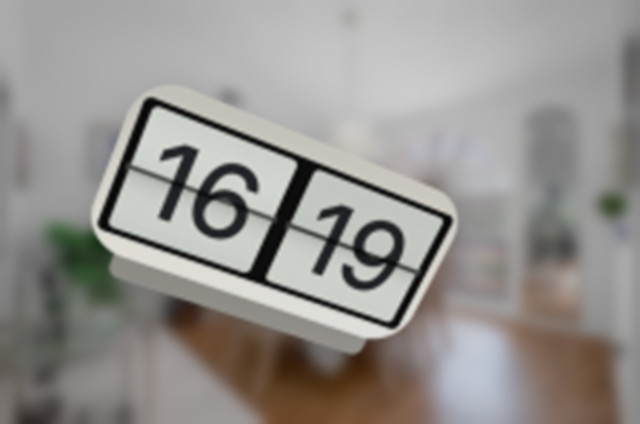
T16:19
